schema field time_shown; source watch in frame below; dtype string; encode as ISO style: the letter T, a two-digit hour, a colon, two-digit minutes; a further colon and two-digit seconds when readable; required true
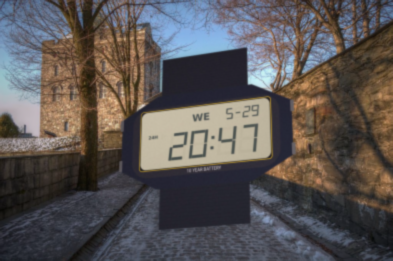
T20:47
